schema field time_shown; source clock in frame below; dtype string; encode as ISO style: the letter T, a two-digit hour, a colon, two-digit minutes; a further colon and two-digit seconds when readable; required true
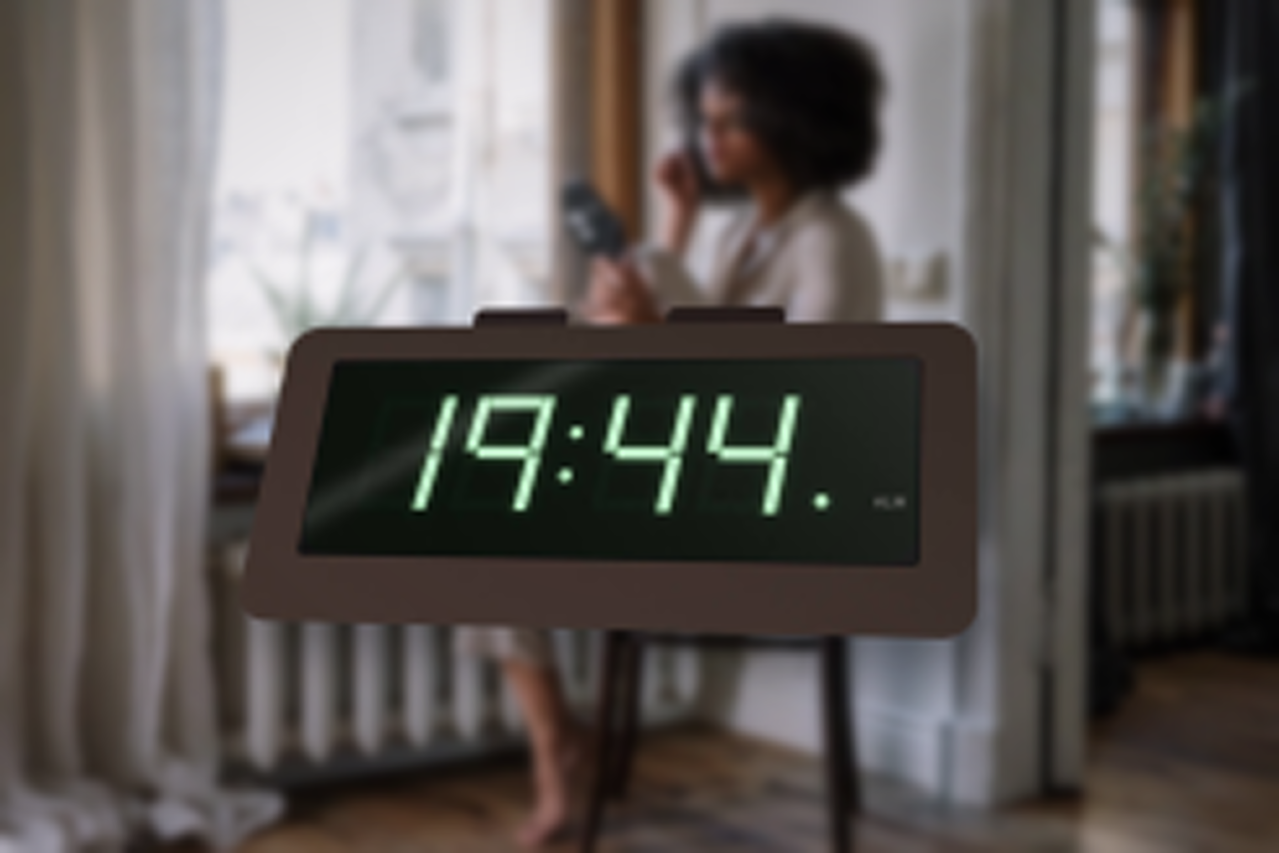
T19:44
